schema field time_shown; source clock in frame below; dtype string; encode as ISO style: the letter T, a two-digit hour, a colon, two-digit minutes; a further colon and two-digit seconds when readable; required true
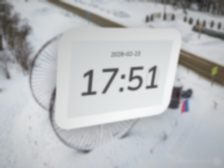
T17:51
